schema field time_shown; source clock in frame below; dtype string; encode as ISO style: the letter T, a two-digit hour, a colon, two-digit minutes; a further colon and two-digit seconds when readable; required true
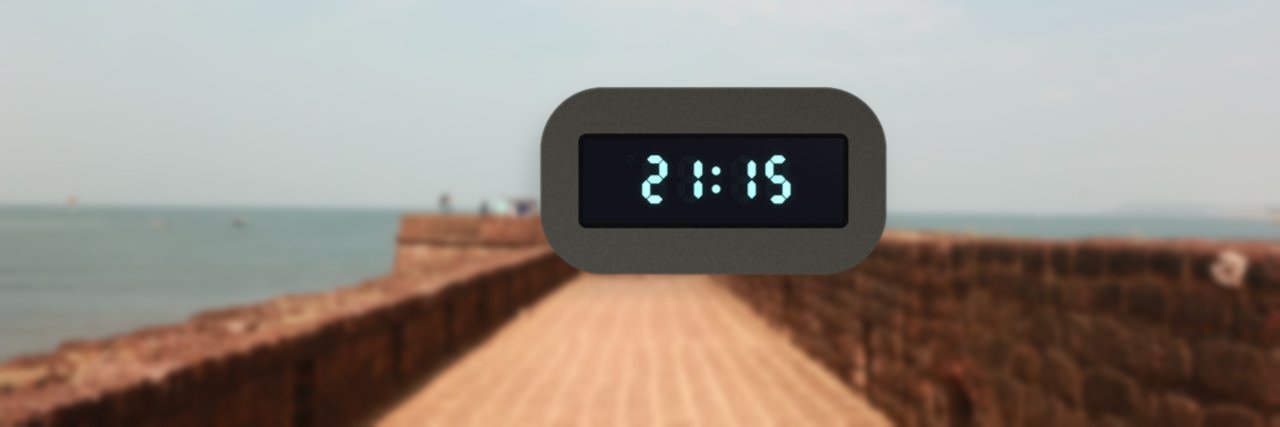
T21:15
